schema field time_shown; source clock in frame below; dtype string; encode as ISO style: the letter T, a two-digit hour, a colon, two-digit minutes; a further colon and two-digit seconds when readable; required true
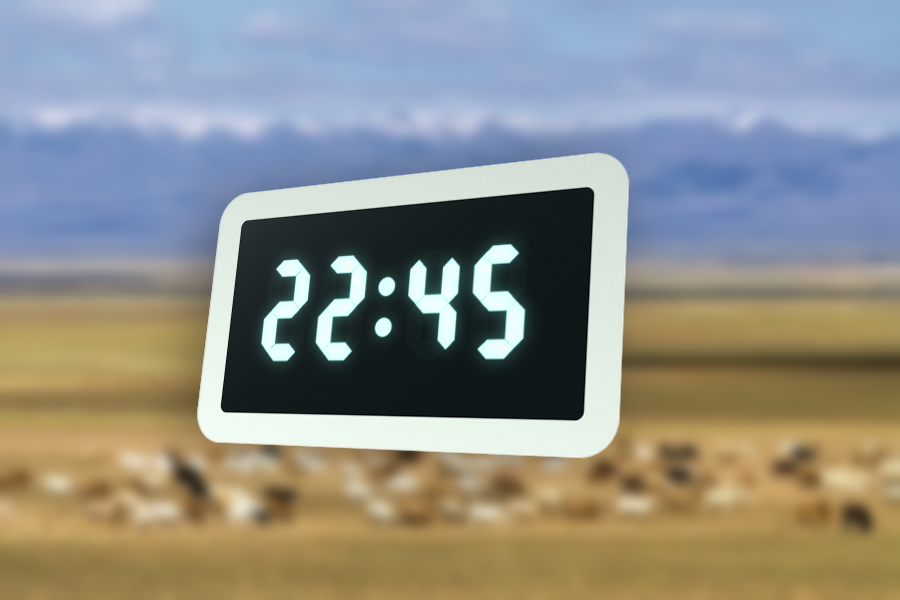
T22:45
